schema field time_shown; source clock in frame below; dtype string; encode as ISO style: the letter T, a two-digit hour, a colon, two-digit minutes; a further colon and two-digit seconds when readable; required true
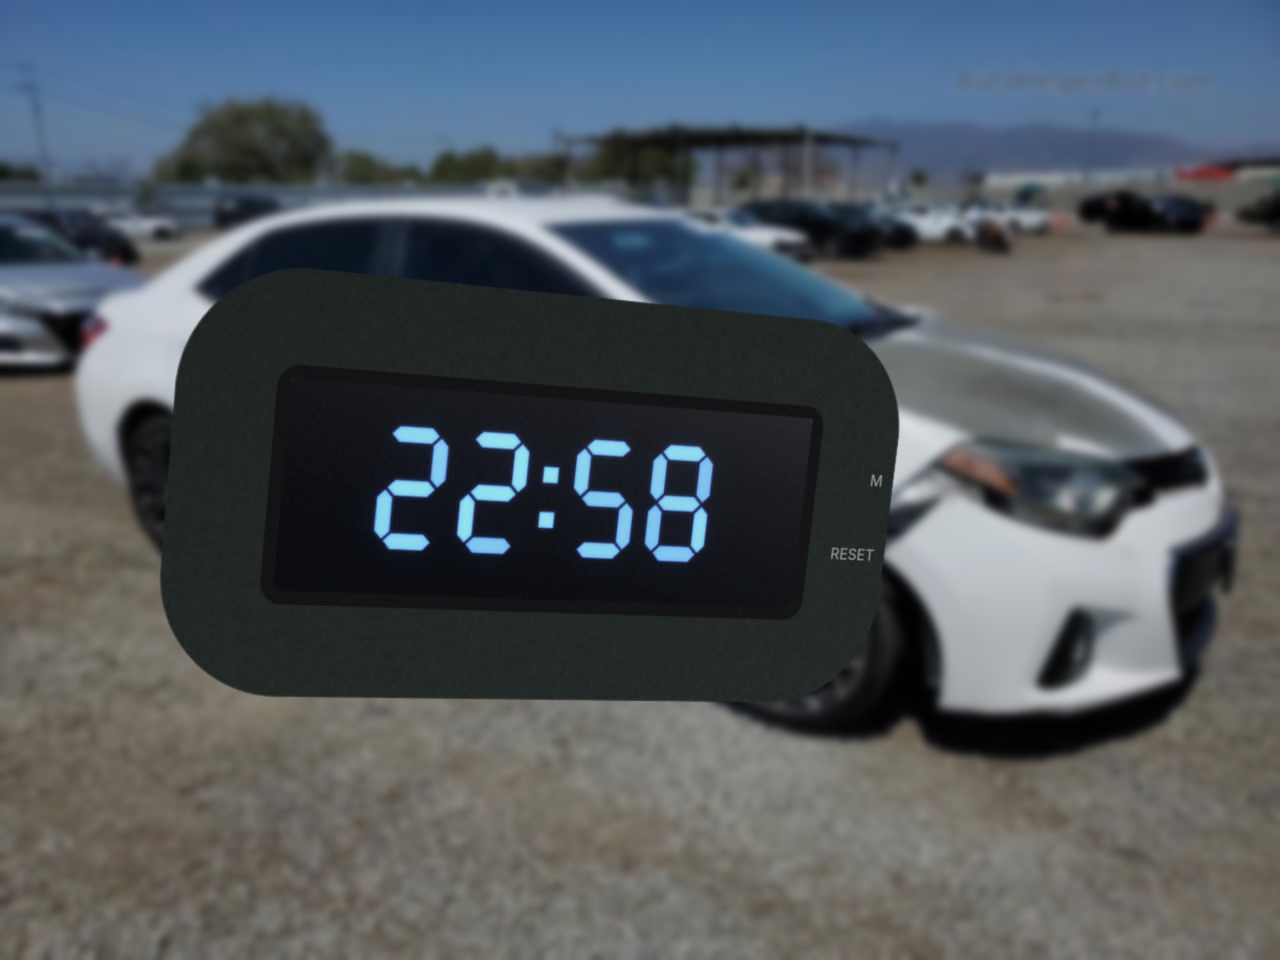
T22:58
